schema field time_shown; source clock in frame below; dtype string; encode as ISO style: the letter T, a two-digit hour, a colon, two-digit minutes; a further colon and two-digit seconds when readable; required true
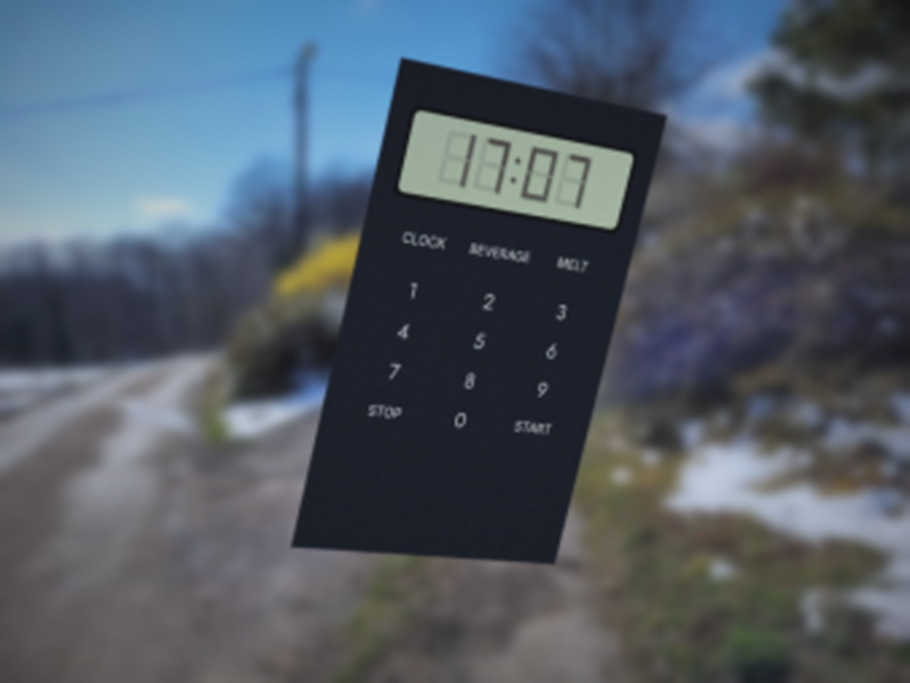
T17:07
